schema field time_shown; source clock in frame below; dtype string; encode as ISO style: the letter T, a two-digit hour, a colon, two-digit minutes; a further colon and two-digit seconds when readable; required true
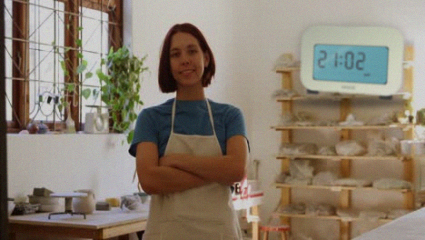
T21:02
